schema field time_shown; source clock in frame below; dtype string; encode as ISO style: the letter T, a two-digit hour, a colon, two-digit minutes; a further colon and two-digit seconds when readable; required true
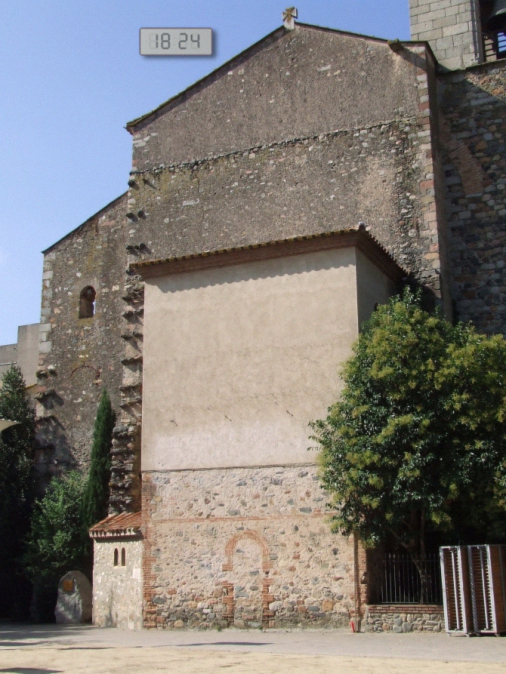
T18:24
